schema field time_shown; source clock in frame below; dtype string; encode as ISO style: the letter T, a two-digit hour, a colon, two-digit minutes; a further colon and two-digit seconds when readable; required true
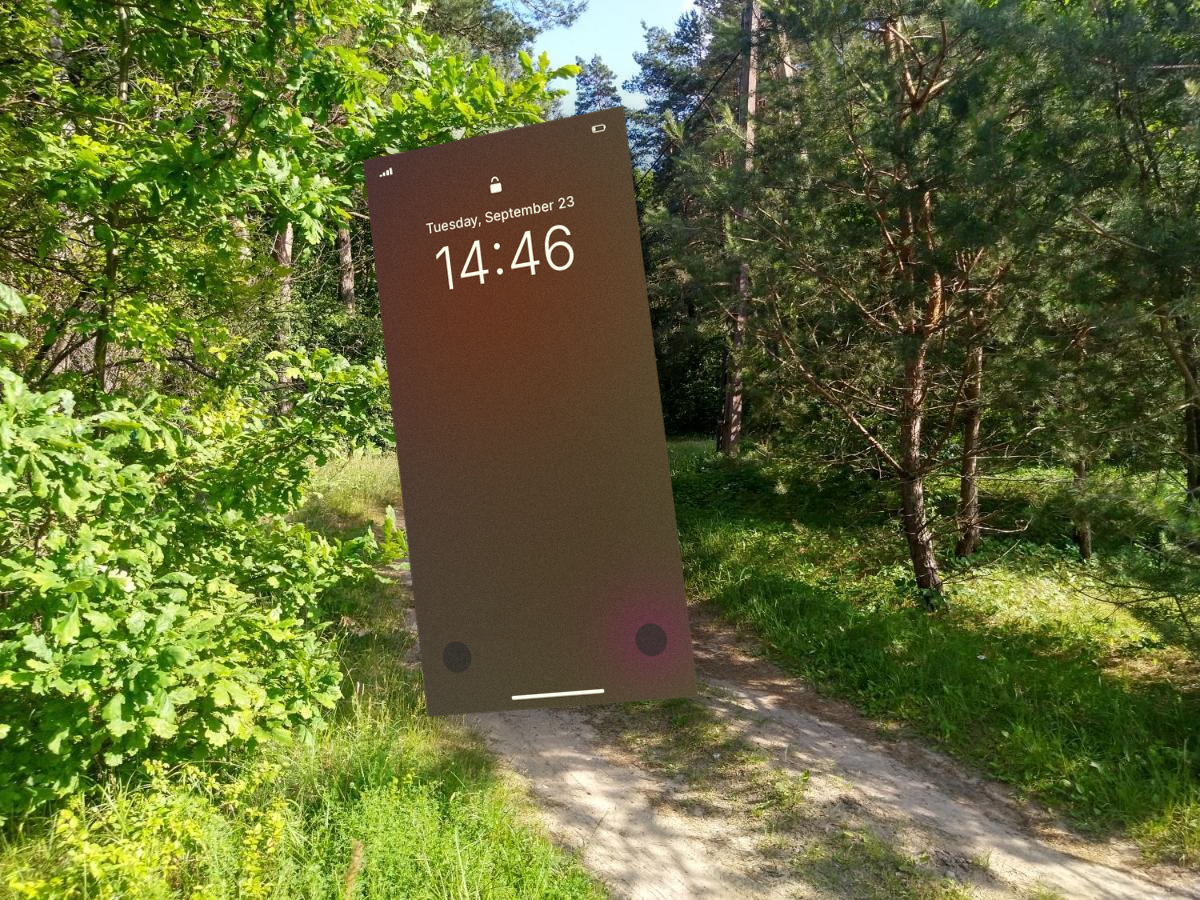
T14:46
